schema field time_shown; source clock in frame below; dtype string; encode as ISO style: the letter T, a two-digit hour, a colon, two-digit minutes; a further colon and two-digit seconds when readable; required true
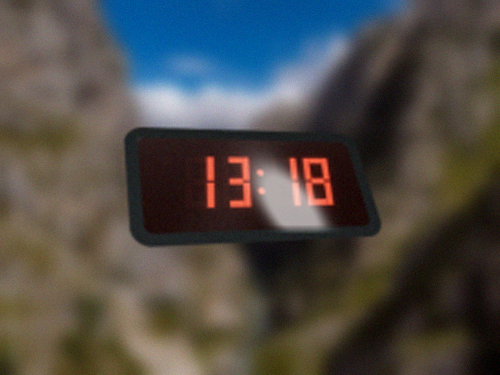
T13:18
